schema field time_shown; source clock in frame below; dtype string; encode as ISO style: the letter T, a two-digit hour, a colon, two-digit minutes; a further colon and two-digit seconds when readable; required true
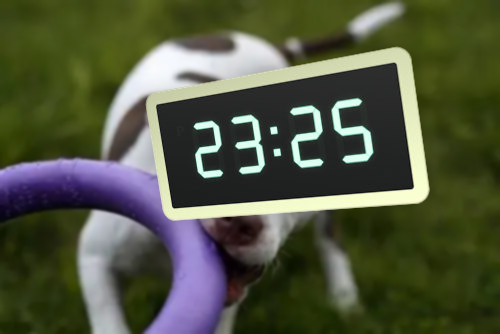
T23:25
